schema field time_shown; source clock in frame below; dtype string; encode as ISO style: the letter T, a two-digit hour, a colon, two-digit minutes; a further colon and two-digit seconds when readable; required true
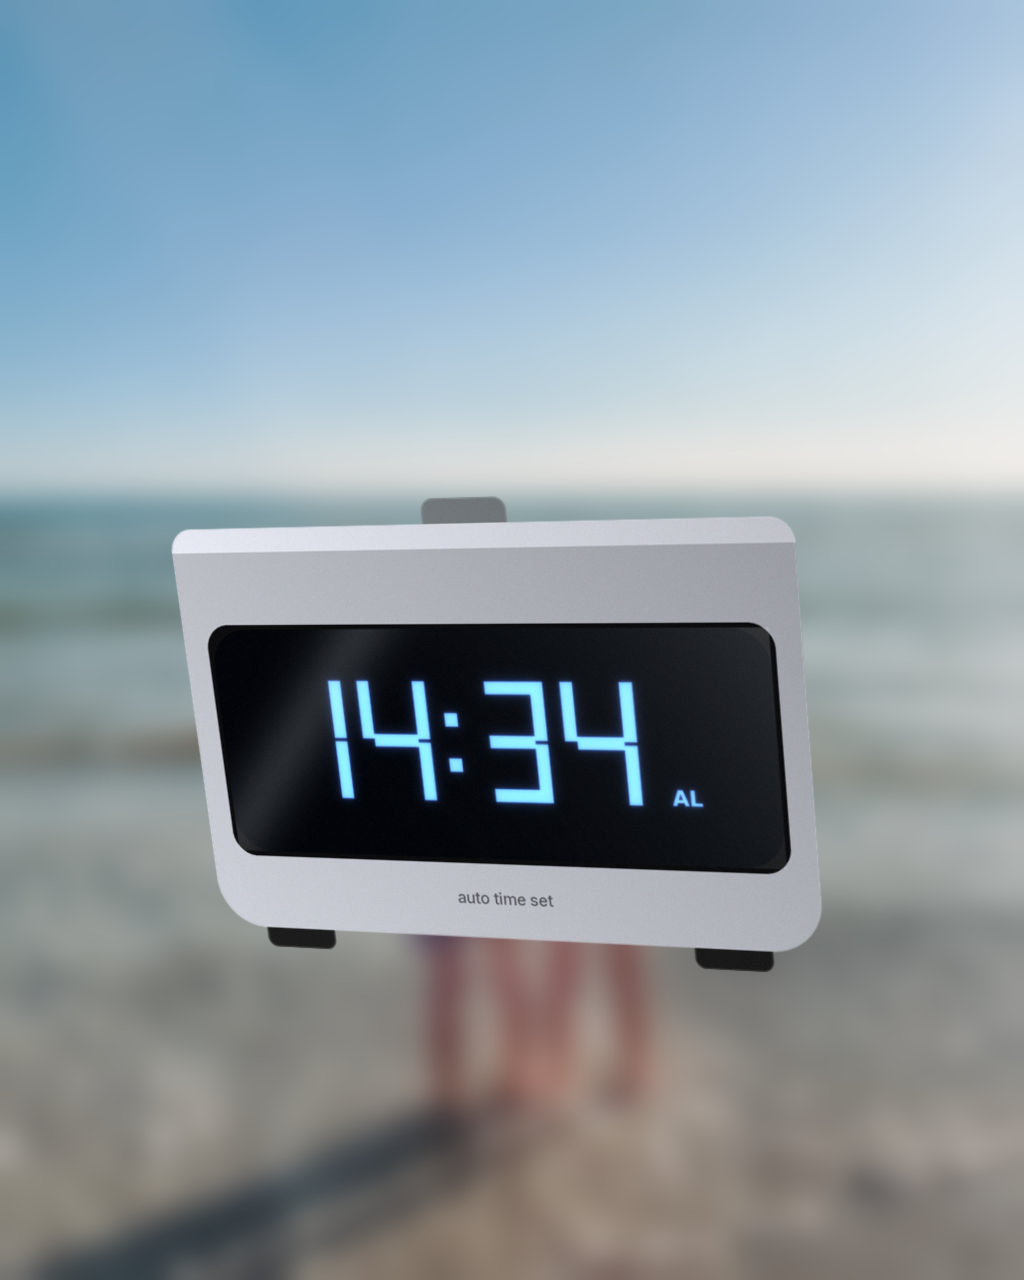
T14:34
